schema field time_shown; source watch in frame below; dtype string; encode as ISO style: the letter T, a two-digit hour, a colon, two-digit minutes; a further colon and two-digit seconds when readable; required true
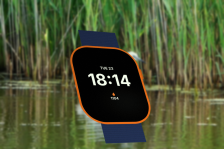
T18:14
